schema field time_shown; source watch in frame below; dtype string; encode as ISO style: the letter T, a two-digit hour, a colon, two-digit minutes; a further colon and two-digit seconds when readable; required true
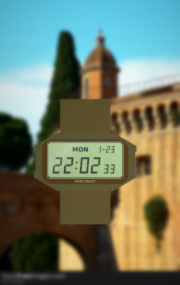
T22:02:33
